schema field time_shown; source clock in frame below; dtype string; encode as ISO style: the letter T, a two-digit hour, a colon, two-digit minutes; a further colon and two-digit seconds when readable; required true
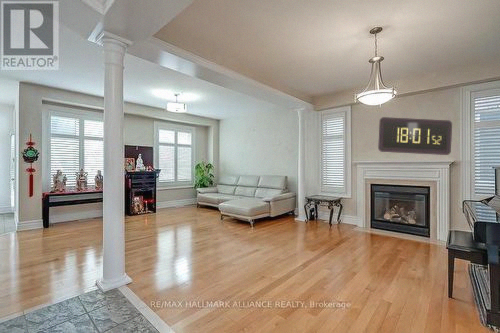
T18:01
